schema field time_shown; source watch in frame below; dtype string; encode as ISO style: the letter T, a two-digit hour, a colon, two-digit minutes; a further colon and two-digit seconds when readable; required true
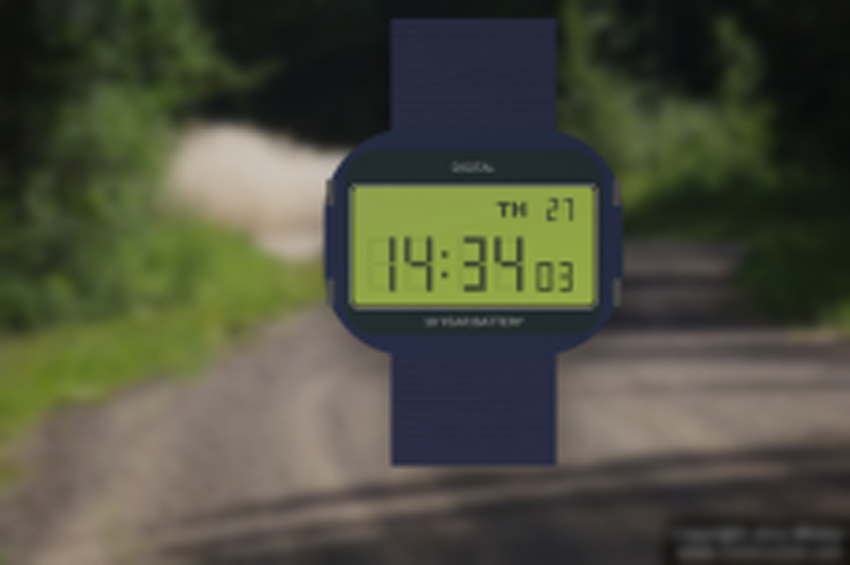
T14:34:03
